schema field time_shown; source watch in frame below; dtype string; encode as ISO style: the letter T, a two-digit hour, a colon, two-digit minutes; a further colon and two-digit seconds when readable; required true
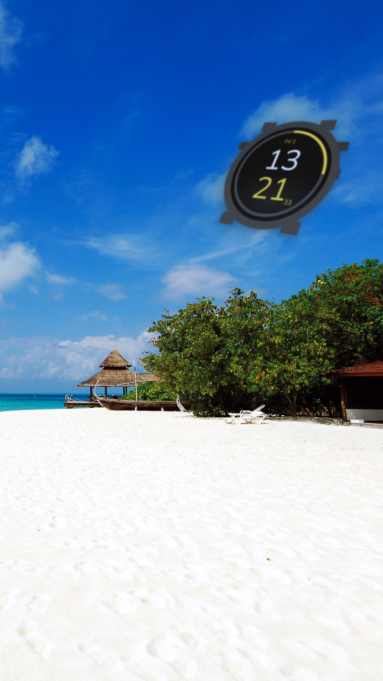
T13:21
